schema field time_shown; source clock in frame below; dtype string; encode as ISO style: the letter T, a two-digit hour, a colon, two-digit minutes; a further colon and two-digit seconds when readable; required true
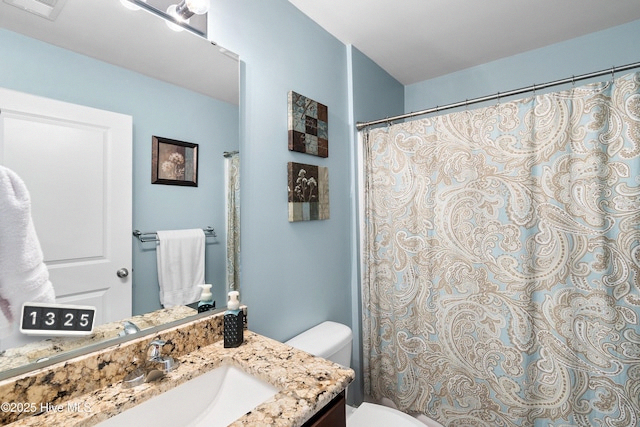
T13:25
